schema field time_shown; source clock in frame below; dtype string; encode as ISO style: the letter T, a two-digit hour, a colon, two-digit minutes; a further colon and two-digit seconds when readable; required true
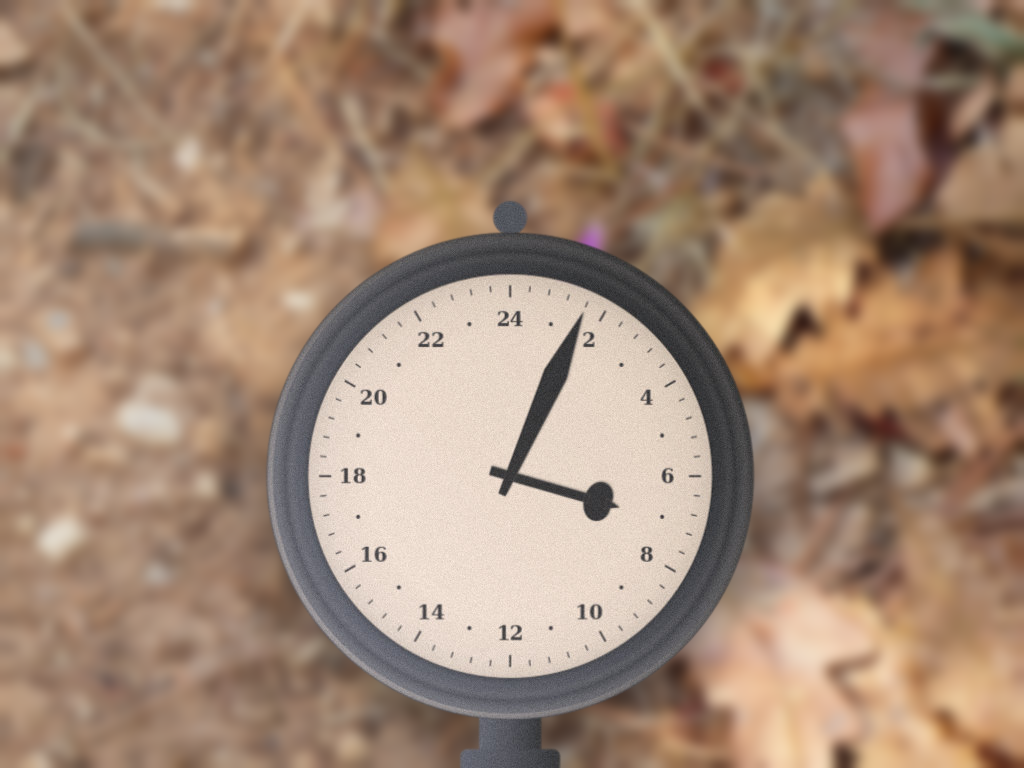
T07:04
